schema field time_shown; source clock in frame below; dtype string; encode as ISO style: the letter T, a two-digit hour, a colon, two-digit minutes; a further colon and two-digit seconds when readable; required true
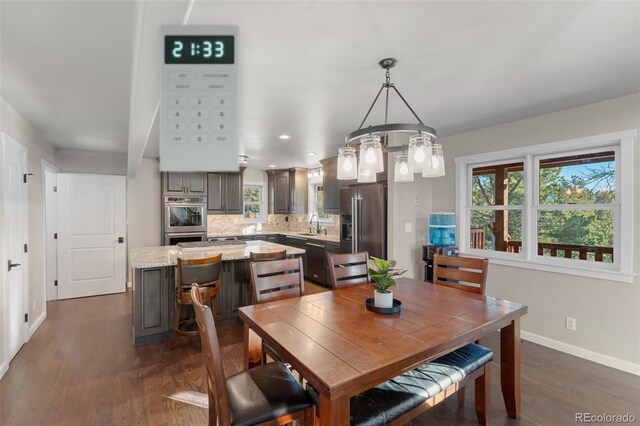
T21:33
